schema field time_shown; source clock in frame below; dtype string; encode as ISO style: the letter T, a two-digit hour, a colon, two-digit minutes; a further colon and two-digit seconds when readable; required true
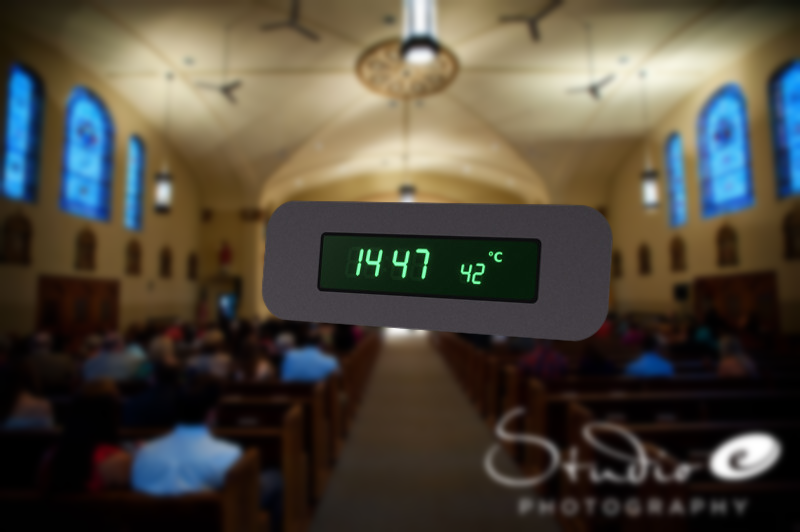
T14:47
